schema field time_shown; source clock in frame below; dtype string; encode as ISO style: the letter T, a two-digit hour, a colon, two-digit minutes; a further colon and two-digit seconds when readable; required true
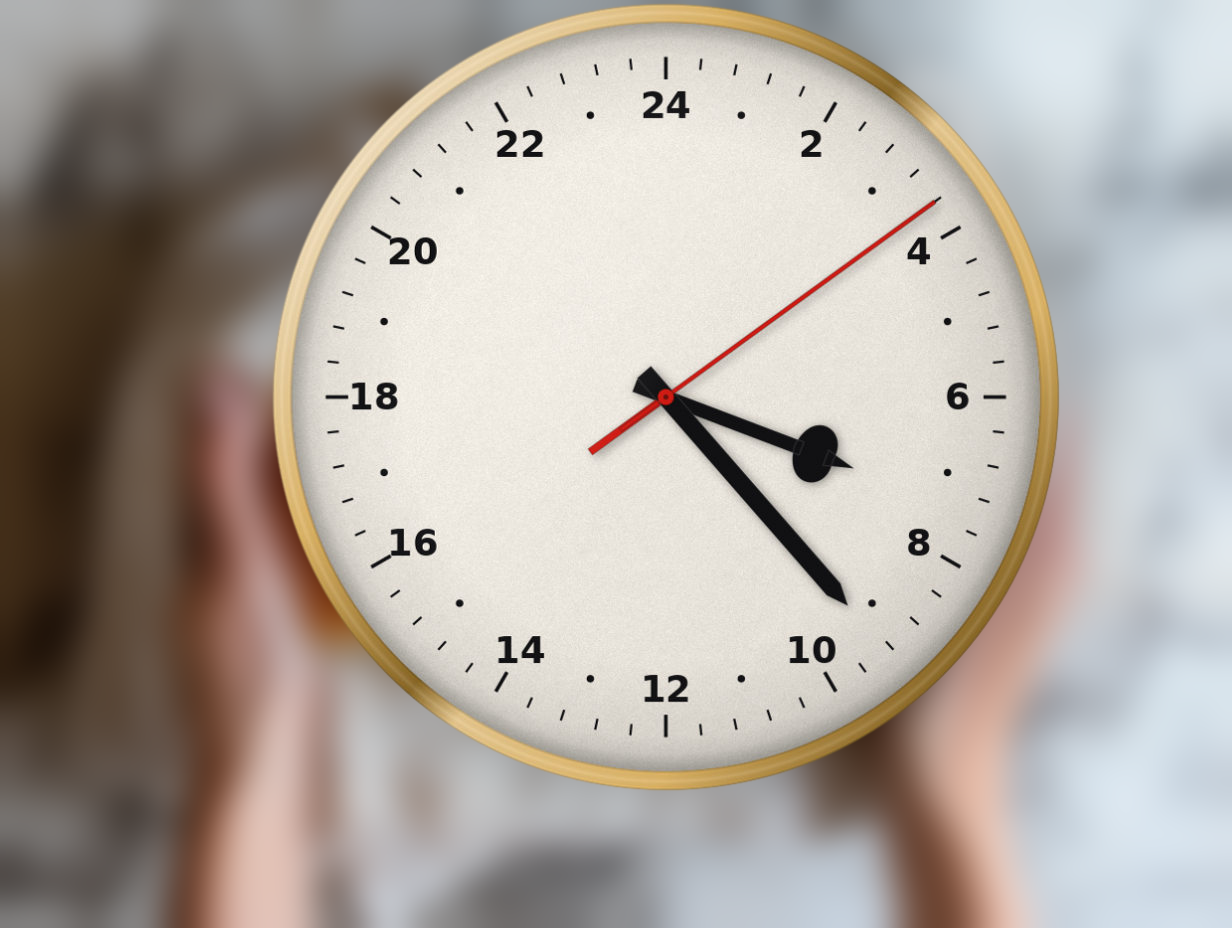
T07:23:09
